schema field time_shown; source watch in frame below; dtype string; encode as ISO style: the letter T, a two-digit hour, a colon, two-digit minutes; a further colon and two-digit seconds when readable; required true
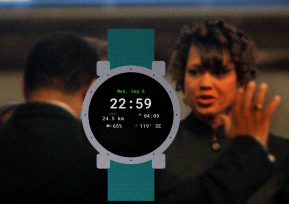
T22:59
